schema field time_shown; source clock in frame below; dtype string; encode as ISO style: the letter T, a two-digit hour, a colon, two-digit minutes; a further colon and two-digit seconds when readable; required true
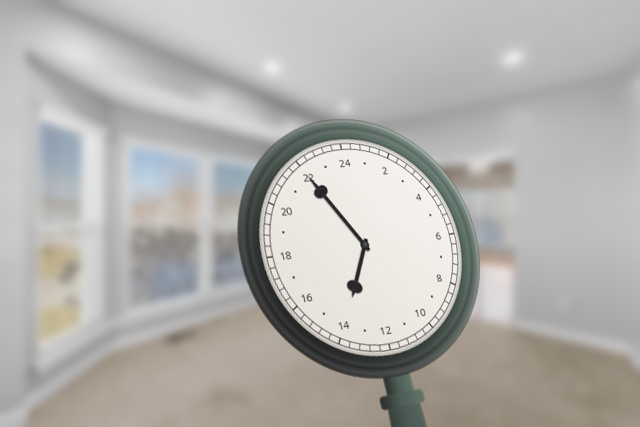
T13:55
